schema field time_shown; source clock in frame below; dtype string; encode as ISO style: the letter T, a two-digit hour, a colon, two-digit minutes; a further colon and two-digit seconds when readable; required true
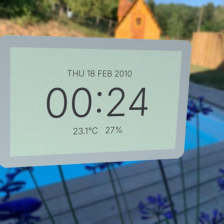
T00:24
